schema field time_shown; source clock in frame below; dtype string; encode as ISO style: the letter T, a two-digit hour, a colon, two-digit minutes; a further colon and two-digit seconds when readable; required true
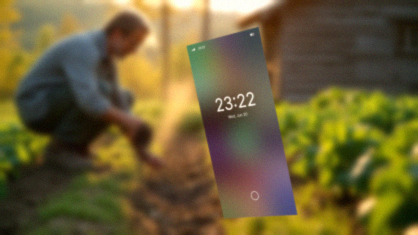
T23:22
